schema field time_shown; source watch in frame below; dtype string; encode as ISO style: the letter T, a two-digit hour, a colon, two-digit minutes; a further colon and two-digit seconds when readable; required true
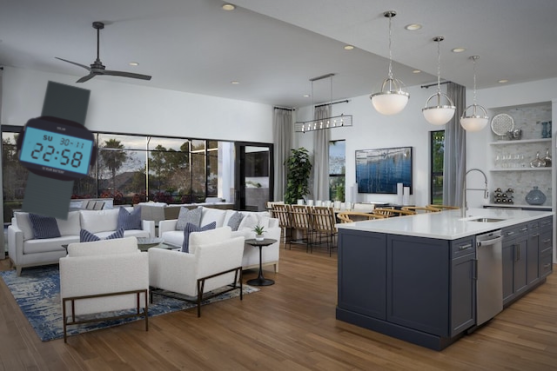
T22:58
